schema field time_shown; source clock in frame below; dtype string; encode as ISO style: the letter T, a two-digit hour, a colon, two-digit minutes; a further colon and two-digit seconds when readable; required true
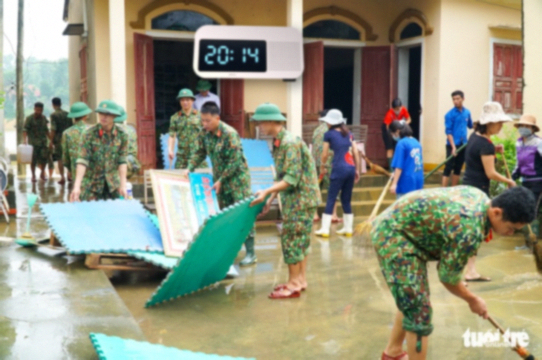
T20:14
